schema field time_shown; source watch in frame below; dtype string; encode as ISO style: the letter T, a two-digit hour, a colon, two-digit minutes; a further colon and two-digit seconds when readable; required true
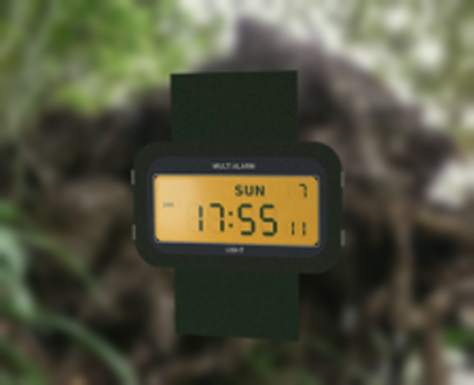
T17:55:11
